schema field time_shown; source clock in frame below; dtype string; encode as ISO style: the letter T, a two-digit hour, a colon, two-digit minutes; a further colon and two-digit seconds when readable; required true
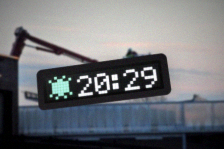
T20:29
